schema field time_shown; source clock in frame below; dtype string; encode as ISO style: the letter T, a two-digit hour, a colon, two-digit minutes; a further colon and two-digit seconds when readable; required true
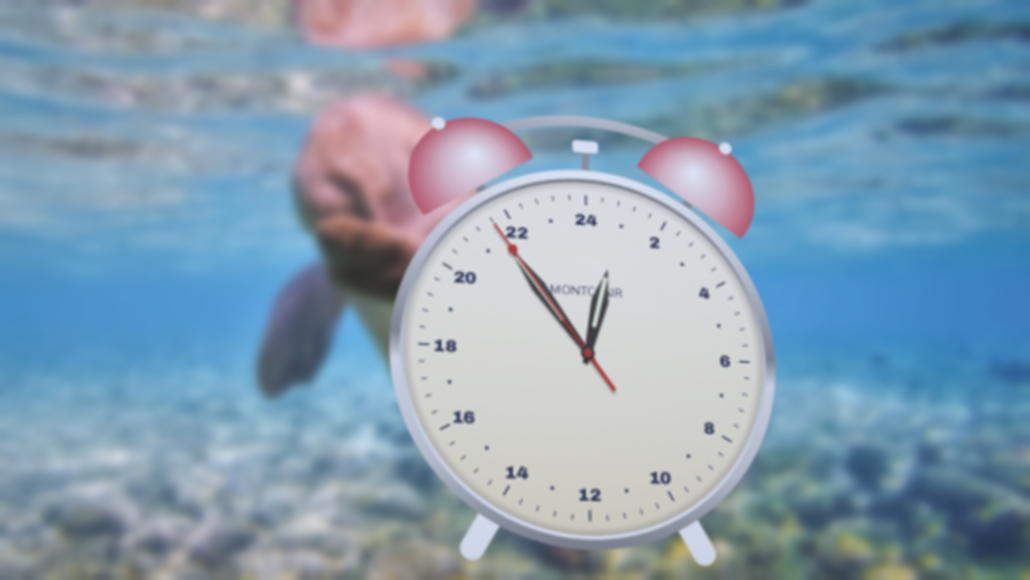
T00:53:54
